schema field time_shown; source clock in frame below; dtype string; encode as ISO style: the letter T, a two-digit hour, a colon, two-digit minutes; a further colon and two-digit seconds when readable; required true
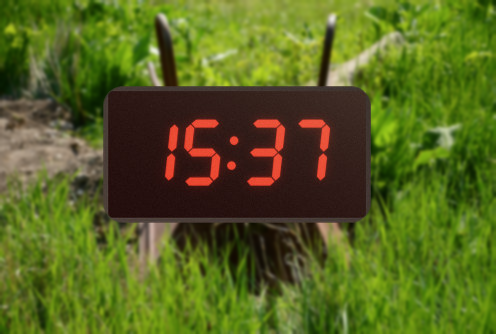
T15:37
